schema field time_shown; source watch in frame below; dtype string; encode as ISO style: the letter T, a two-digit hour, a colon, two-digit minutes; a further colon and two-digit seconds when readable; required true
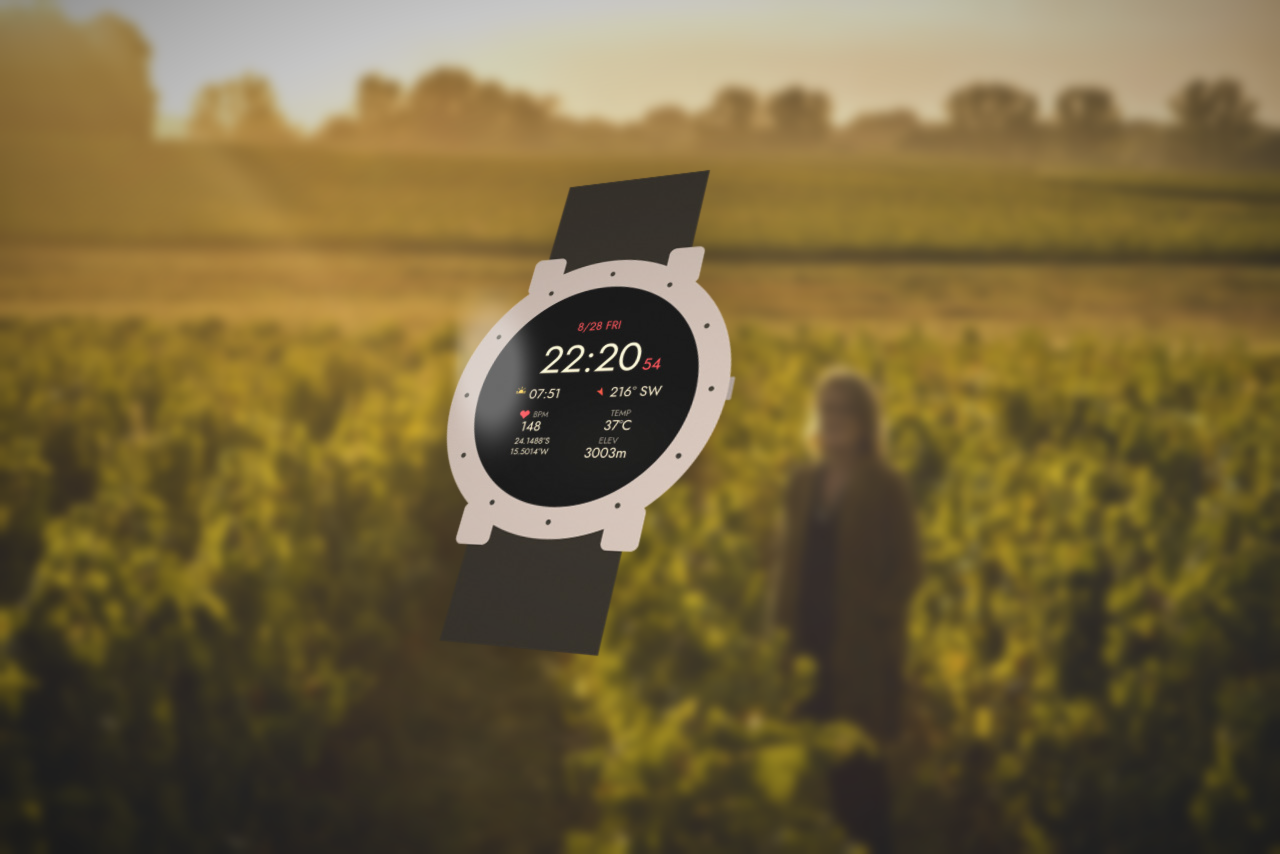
T22:20:54
